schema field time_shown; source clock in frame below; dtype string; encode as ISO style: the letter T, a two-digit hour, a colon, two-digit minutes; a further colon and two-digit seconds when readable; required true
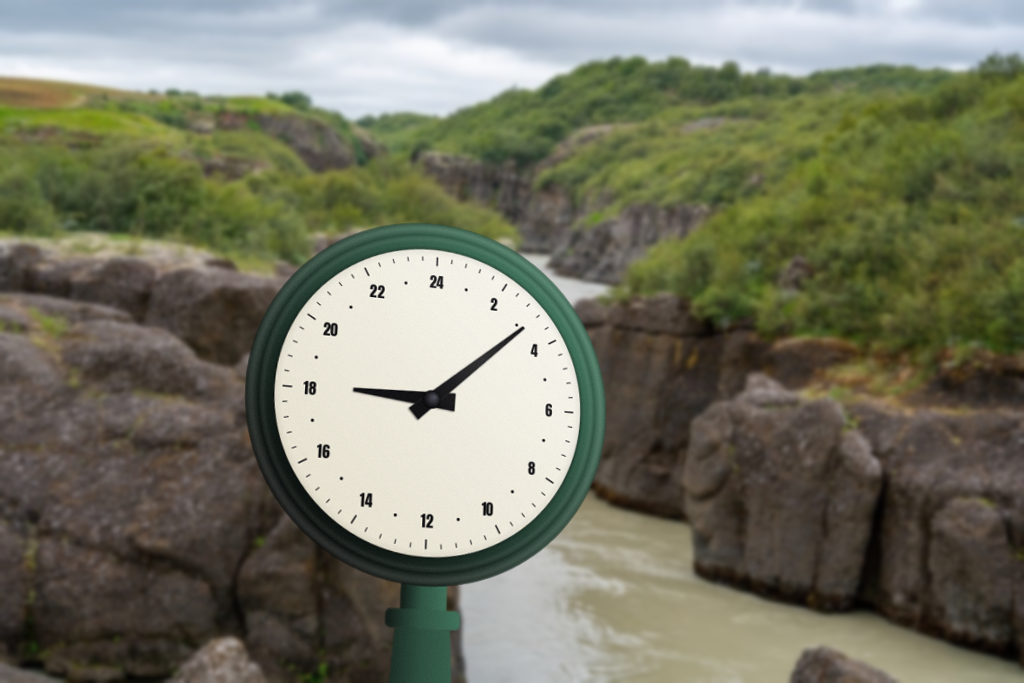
T18:08
